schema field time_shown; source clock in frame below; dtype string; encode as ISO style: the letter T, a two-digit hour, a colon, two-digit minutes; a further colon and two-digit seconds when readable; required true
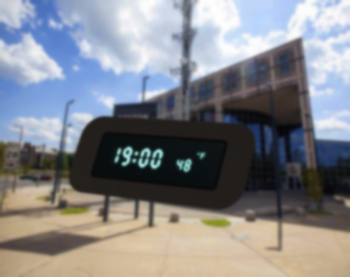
T19:00
